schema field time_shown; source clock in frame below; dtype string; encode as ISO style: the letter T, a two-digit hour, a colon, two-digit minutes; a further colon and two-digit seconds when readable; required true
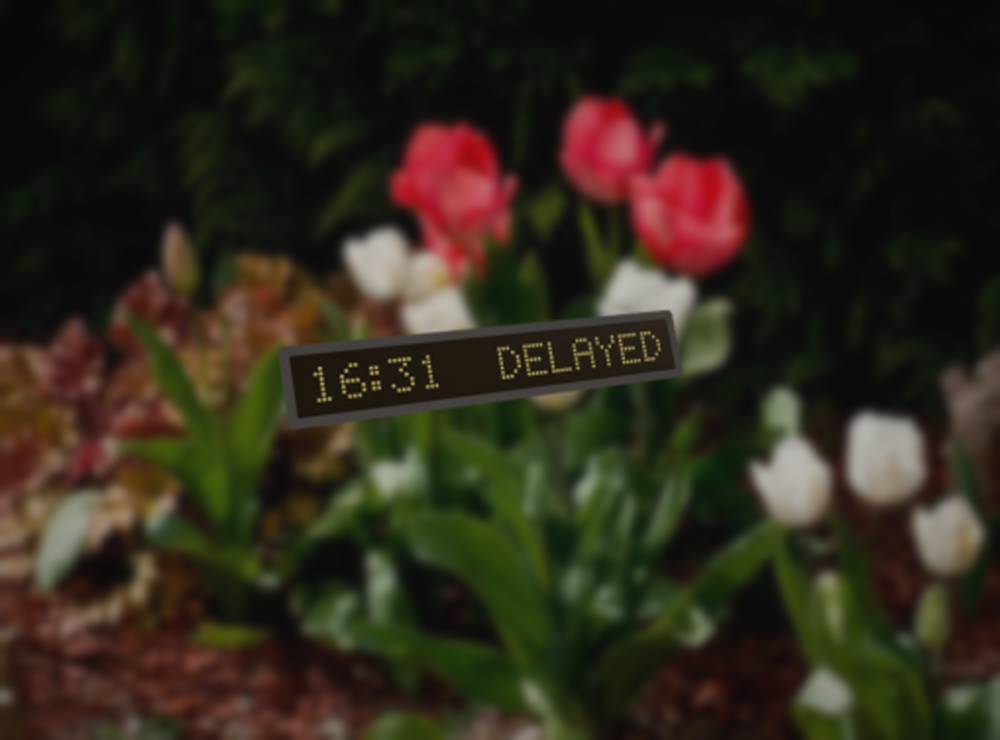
T16:31
